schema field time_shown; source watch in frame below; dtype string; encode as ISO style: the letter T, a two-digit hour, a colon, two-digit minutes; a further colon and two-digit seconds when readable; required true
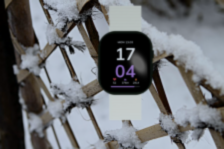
T17:04
